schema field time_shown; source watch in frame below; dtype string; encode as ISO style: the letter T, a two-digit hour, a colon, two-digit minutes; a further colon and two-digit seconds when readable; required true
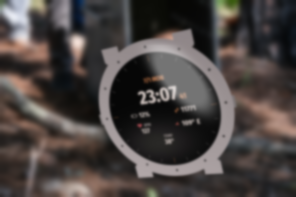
T23:07
